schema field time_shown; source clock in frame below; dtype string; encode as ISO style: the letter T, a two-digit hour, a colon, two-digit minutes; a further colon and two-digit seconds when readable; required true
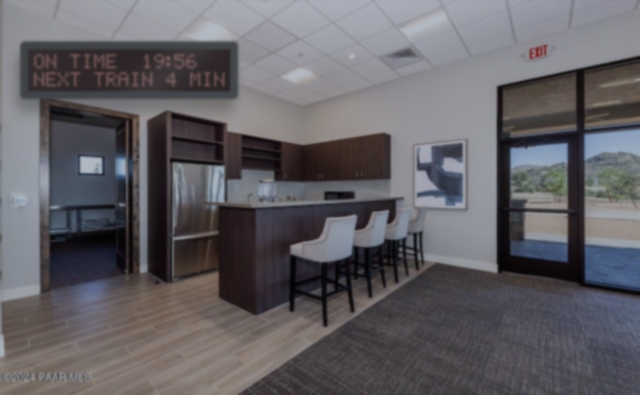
T19:56
